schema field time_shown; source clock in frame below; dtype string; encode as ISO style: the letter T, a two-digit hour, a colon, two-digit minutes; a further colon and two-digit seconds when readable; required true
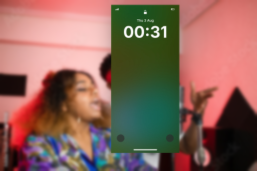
T00:31
